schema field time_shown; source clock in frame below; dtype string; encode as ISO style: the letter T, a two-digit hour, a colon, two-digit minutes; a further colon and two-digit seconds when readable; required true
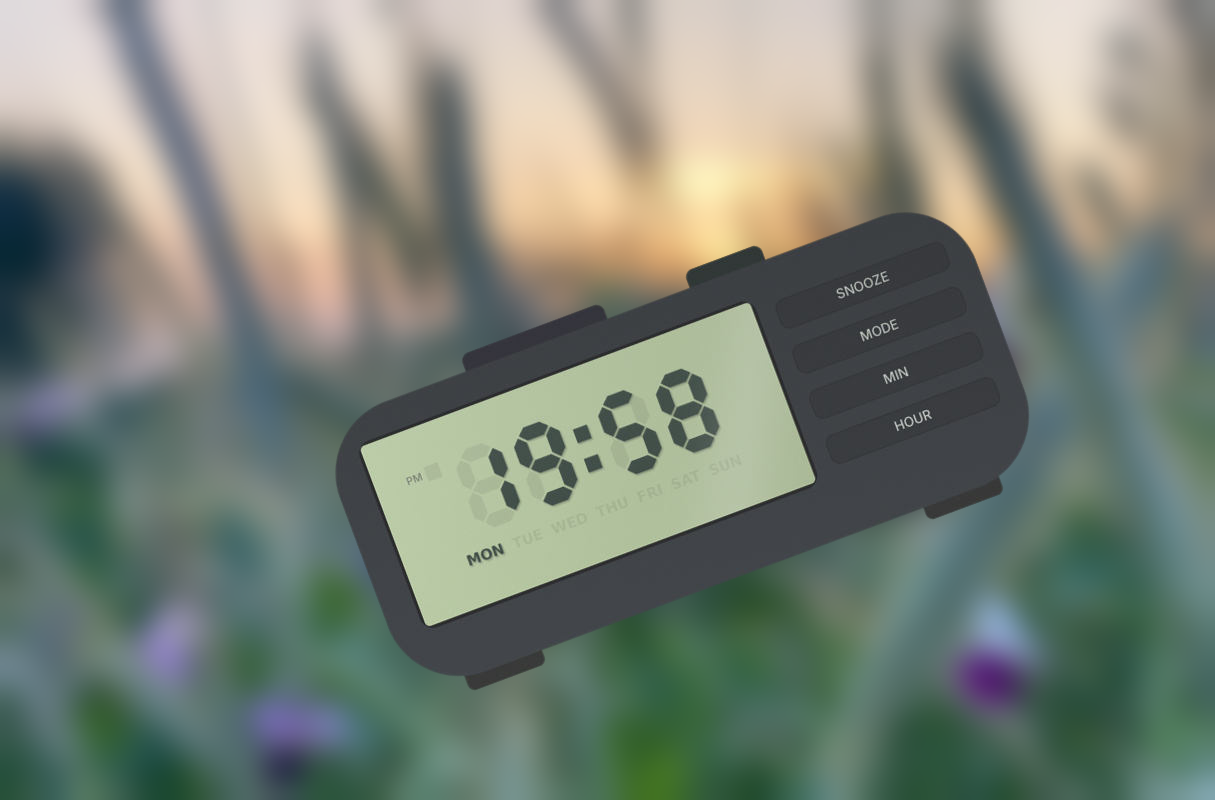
T19:58
